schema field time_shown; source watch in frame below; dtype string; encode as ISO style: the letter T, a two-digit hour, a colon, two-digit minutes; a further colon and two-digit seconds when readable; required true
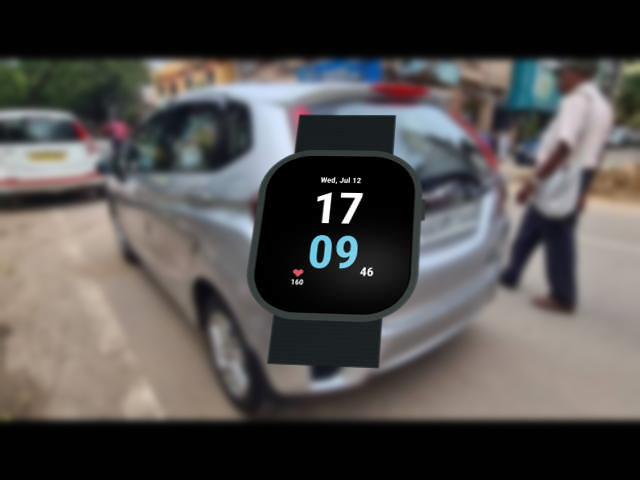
T17:09:46
